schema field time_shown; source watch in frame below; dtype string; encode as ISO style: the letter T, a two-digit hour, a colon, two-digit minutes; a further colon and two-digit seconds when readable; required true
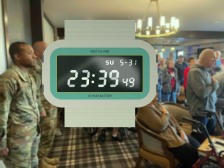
T23:39:49
